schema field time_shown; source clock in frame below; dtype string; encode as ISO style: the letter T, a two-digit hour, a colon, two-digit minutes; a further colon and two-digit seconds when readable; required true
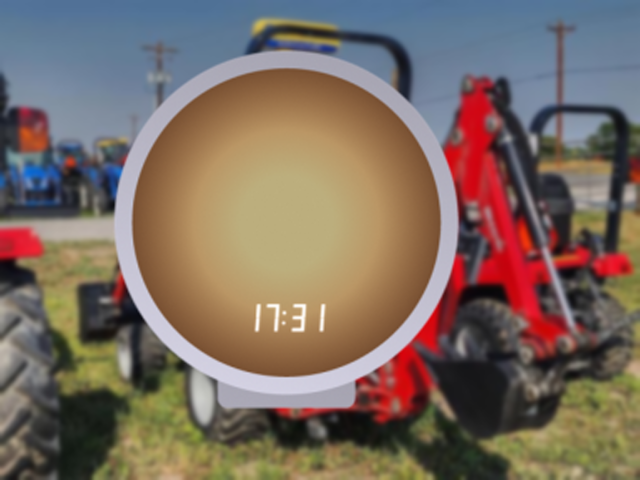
T17:31
